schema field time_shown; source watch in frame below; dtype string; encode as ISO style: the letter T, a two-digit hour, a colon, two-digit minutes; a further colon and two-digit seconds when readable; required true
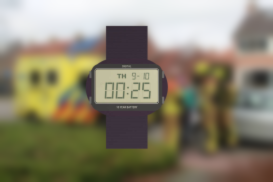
T00:25
